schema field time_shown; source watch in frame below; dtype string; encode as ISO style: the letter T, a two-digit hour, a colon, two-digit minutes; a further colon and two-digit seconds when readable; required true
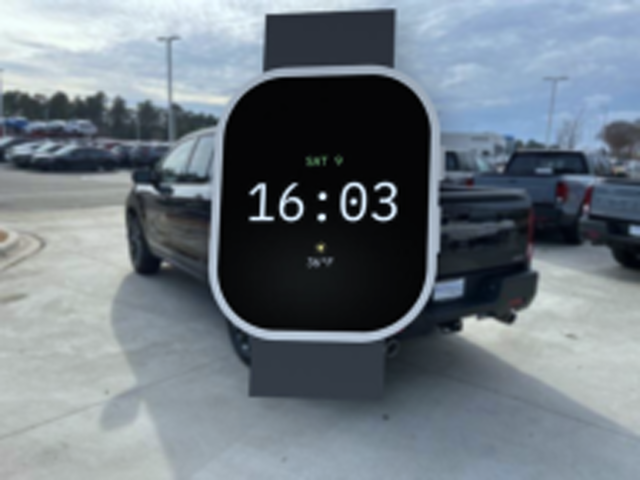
T16:03
